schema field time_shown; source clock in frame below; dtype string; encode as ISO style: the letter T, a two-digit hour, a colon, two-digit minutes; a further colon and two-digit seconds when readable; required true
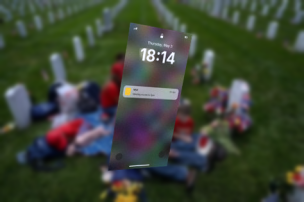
T18:14
